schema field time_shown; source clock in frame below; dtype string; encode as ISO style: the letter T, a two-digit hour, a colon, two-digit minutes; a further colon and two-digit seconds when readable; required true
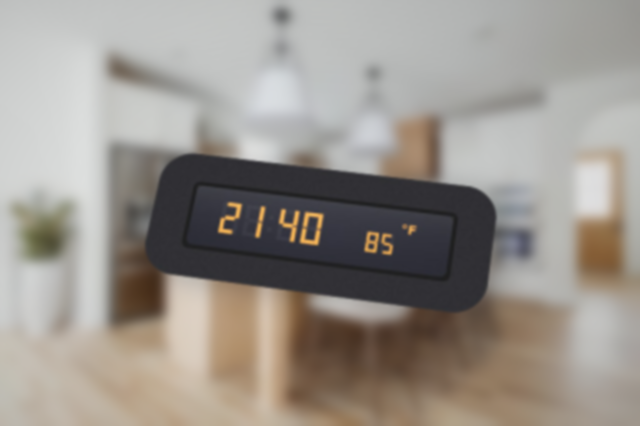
T21:40
